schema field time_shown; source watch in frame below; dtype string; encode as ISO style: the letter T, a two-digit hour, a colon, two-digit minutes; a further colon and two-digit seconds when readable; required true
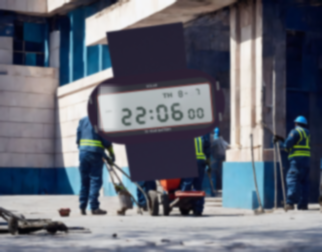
T22:06:00
